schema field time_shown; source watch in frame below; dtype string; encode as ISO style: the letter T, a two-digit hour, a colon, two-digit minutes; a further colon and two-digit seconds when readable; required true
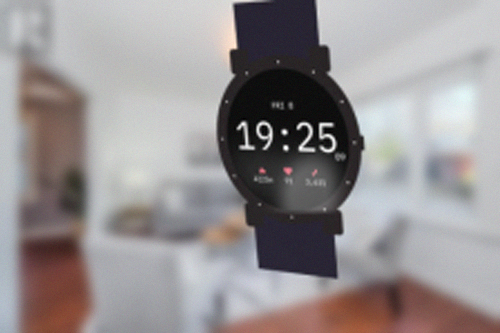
T19:25
